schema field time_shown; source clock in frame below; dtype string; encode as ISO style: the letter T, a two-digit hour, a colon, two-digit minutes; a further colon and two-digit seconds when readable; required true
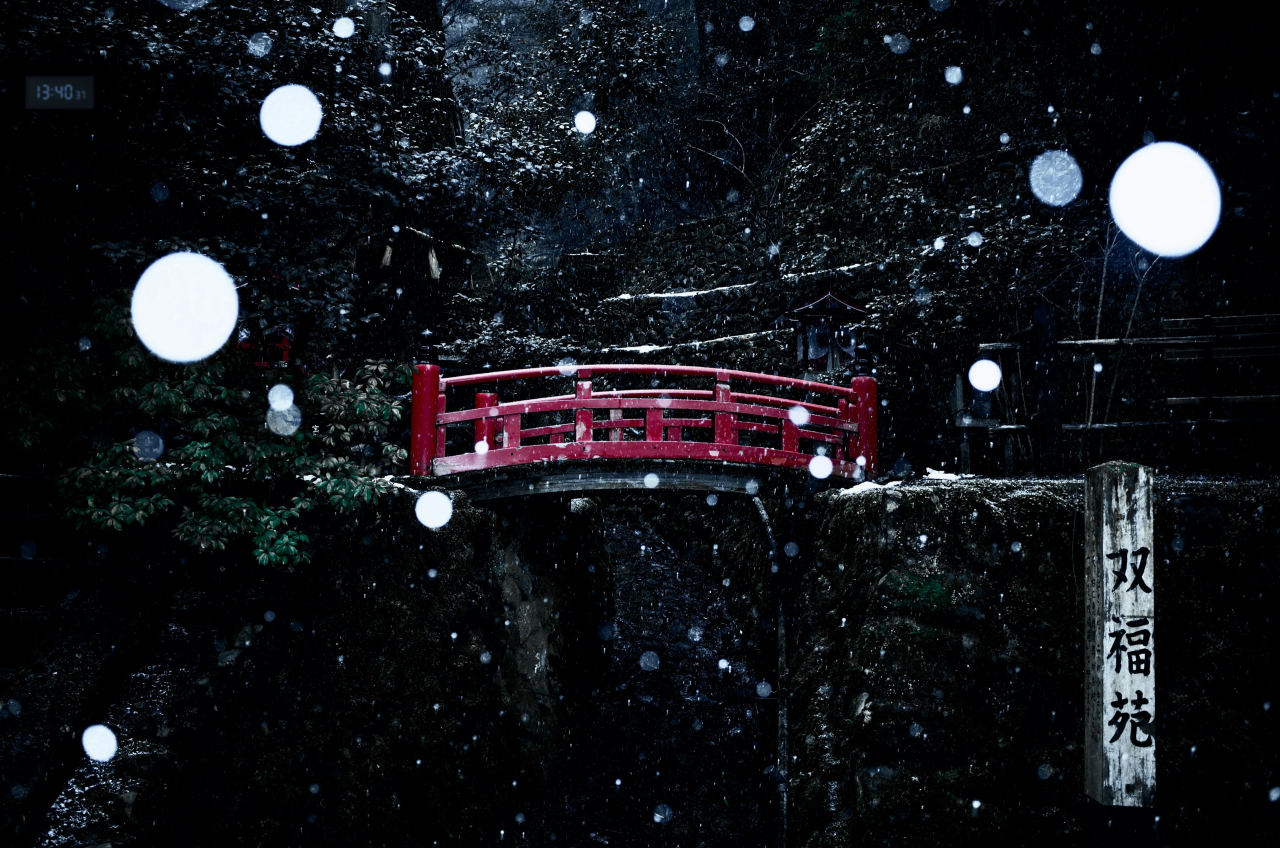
T13:40
